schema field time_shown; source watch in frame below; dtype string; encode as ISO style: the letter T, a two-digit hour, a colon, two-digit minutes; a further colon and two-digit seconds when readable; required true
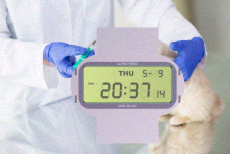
T20:37:14
